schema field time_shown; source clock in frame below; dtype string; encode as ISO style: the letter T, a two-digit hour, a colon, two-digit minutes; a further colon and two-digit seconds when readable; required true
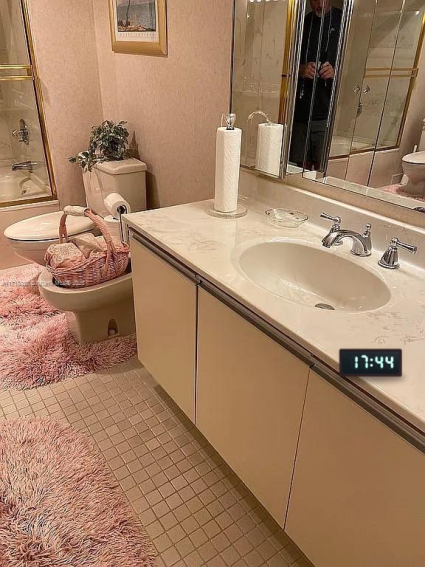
T17:44
